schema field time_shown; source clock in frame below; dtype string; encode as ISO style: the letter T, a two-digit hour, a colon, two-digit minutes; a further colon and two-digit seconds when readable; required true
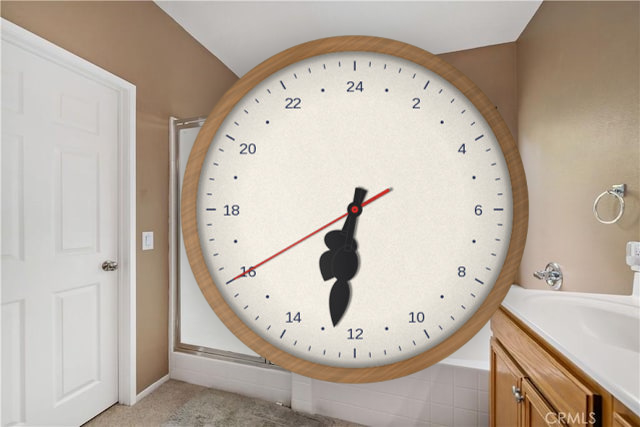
T13:31:40
